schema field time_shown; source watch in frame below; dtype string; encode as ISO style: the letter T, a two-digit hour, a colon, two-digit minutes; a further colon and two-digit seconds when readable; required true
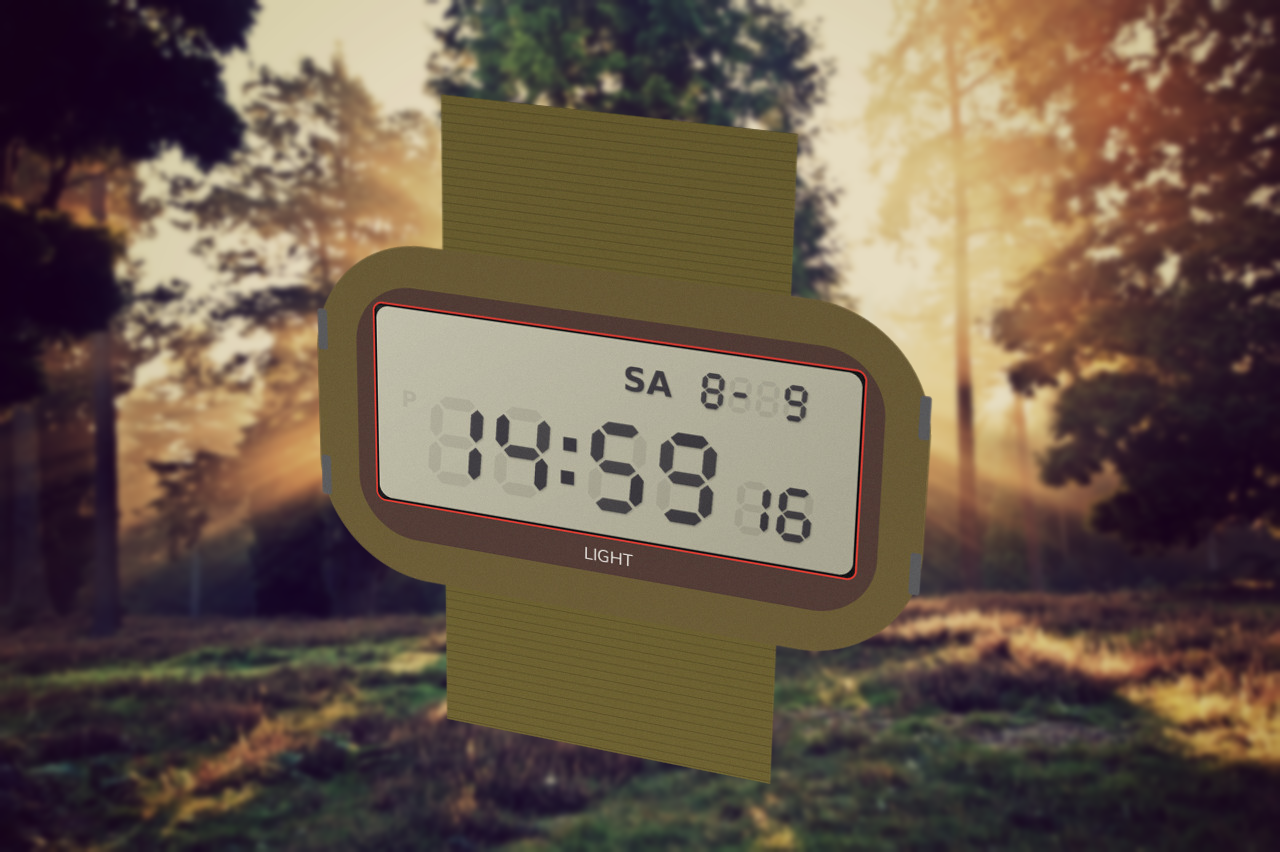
T14:59:16
